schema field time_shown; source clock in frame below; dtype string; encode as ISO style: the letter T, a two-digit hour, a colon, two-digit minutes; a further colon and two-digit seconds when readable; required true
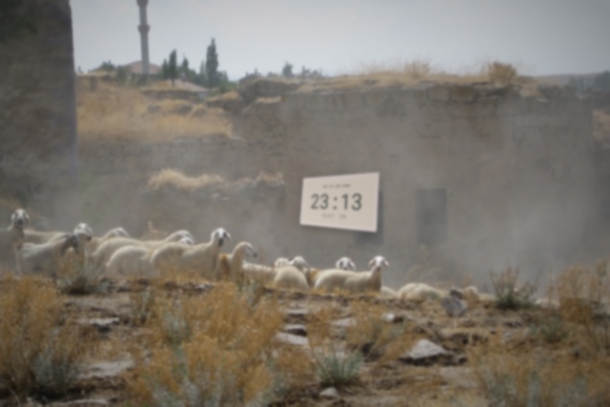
T23:13
